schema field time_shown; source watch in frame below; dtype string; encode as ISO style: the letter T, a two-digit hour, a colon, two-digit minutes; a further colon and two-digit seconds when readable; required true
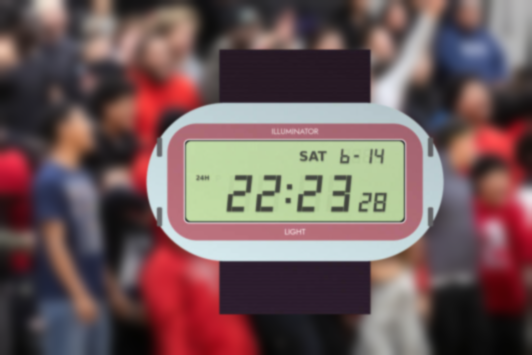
T22:23:28
